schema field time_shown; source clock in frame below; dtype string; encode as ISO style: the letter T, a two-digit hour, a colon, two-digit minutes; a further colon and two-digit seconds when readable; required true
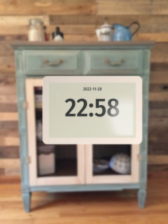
T22:58
